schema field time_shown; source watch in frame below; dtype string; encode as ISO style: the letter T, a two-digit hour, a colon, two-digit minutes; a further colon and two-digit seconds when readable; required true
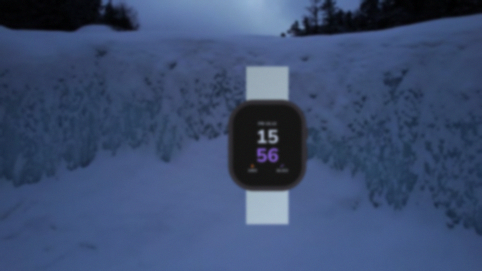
T15:56
